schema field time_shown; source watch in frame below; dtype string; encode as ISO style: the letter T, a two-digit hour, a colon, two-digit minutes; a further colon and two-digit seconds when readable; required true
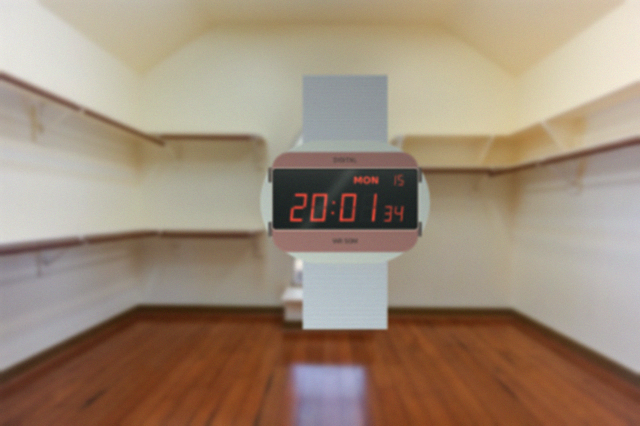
T20:01:34
